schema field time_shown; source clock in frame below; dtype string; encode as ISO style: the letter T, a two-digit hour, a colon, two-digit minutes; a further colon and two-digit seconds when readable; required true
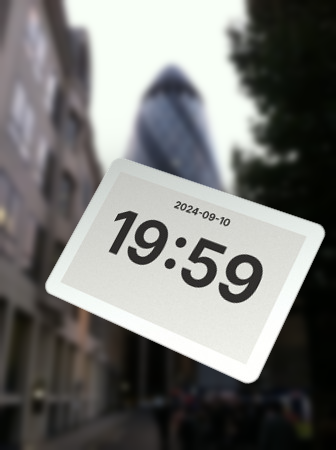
T19:59
